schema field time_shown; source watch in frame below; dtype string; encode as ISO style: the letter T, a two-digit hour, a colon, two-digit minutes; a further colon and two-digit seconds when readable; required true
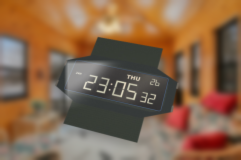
T23:05:32
